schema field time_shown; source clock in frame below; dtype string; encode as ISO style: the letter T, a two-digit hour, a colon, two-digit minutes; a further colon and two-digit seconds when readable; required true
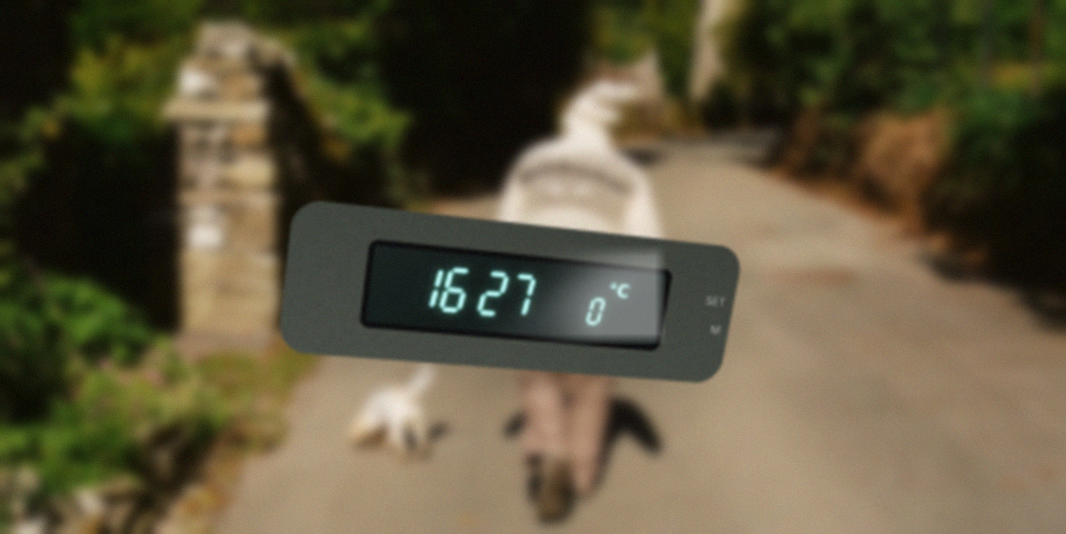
T16:27
